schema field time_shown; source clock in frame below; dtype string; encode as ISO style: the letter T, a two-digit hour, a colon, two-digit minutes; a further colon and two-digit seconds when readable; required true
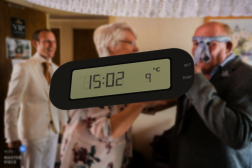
T15:02
